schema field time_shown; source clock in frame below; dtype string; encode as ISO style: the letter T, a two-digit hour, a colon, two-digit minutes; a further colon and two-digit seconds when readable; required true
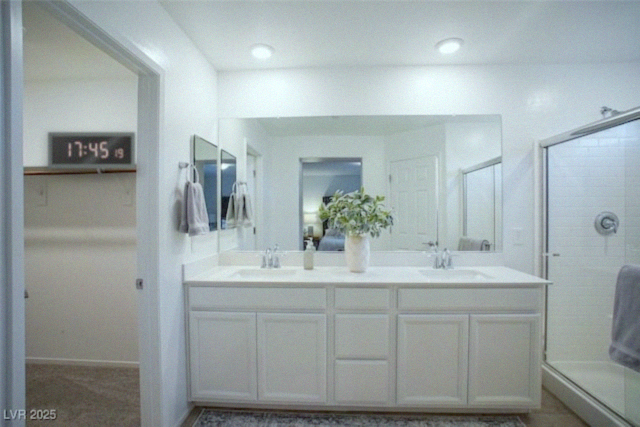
T17:45
